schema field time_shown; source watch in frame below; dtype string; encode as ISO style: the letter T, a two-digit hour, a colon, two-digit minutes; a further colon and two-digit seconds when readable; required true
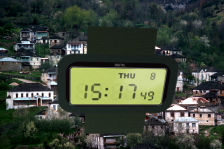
T15:17:49
